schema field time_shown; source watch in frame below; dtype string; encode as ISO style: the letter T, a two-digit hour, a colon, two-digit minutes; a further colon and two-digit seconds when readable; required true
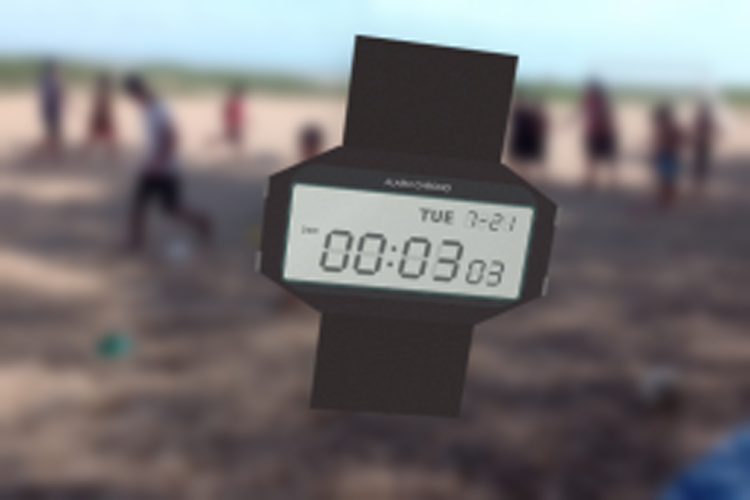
T00:03:03
